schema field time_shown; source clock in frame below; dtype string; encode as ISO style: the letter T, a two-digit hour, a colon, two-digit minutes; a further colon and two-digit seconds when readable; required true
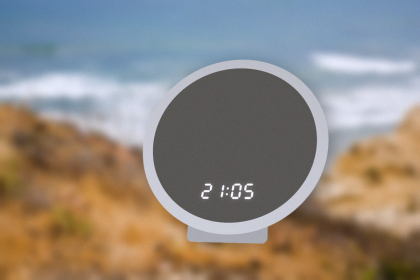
T21:05
